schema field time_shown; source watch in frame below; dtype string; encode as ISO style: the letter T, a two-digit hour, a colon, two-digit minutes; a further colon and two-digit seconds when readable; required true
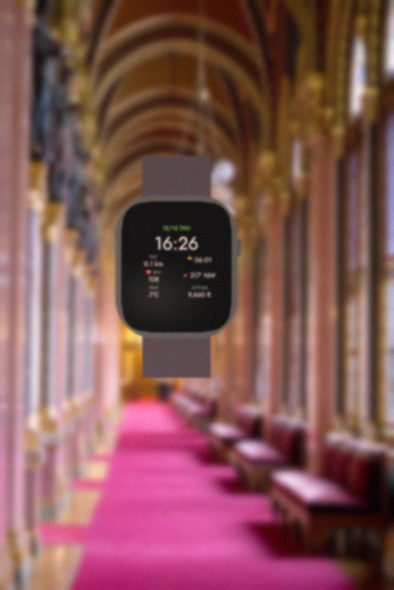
T16:26
